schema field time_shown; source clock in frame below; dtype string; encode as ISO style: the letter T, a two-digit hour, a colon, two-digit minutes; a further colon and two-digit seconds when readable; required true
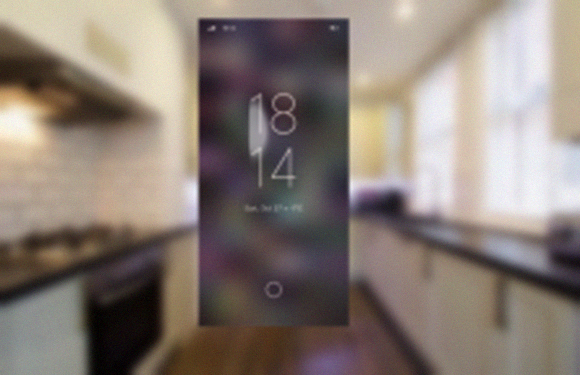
T18:14
